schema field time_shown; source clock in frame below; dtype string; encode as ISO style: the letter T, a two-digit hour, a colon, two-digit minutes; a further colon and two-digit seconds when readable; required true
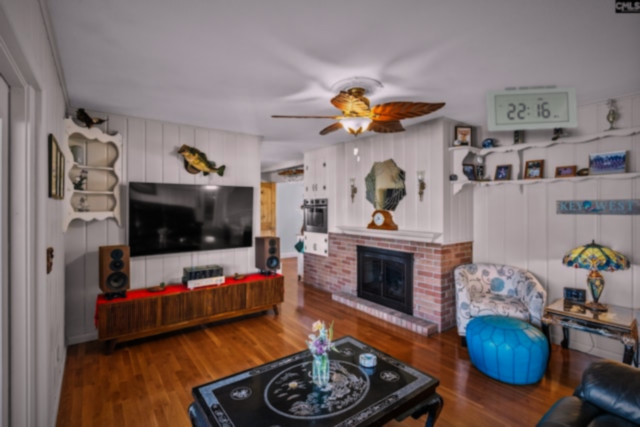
T22:16
